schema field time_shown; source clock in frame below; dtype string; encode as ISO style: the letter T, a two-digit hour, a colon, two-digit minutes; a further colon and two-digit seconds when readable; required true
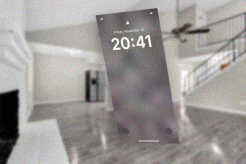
T20:41
